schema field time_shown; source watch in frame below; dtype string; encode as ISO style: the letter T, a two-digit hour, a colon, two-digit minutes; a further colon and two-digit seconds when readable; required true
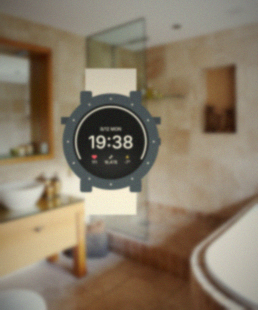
T19:38
